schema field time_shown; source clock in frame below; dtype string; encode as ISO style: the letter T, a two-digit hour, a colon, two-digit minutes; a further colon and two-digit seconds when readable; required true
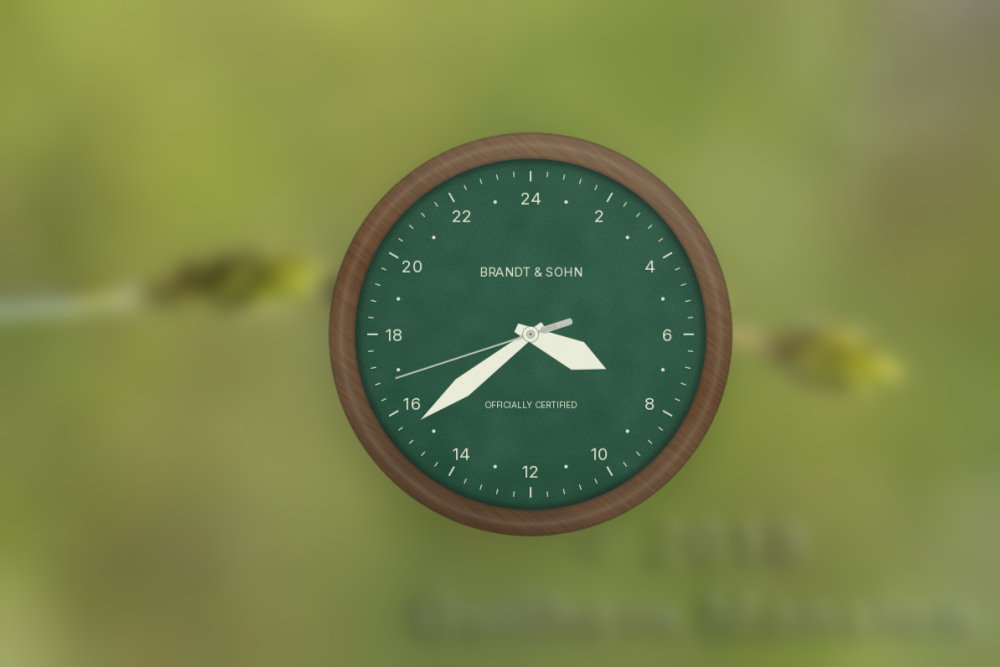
T07:38:42
